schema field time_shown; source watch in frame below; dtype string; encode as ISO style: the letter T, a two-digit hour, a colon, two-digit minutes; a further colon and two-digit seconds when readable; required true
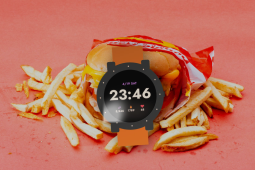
T23:46
